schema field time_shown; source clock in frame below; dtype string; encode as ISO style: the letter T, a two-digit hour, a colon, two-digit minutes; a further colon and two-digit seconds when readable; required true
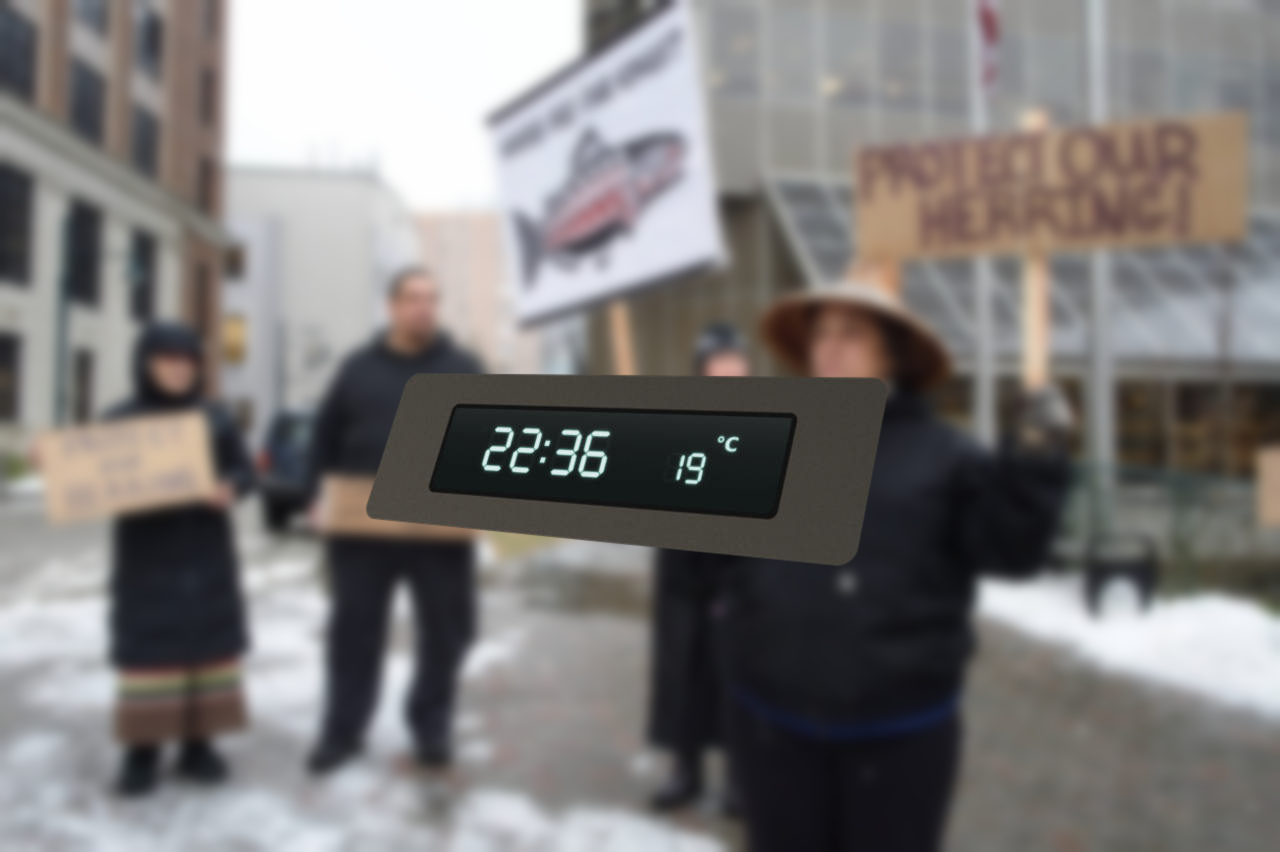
T22:36
